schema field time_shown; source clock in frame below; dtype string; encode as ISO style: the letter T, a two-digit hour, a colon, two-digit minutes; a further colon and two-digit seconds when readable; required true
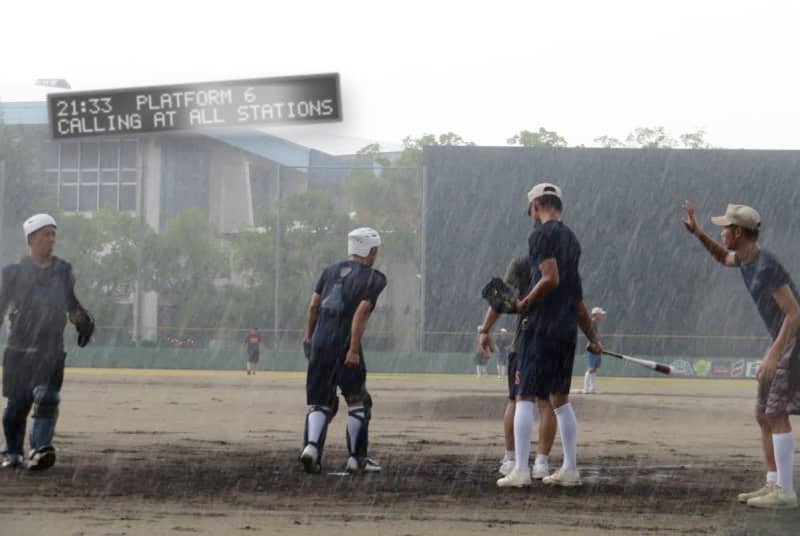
T21:33
